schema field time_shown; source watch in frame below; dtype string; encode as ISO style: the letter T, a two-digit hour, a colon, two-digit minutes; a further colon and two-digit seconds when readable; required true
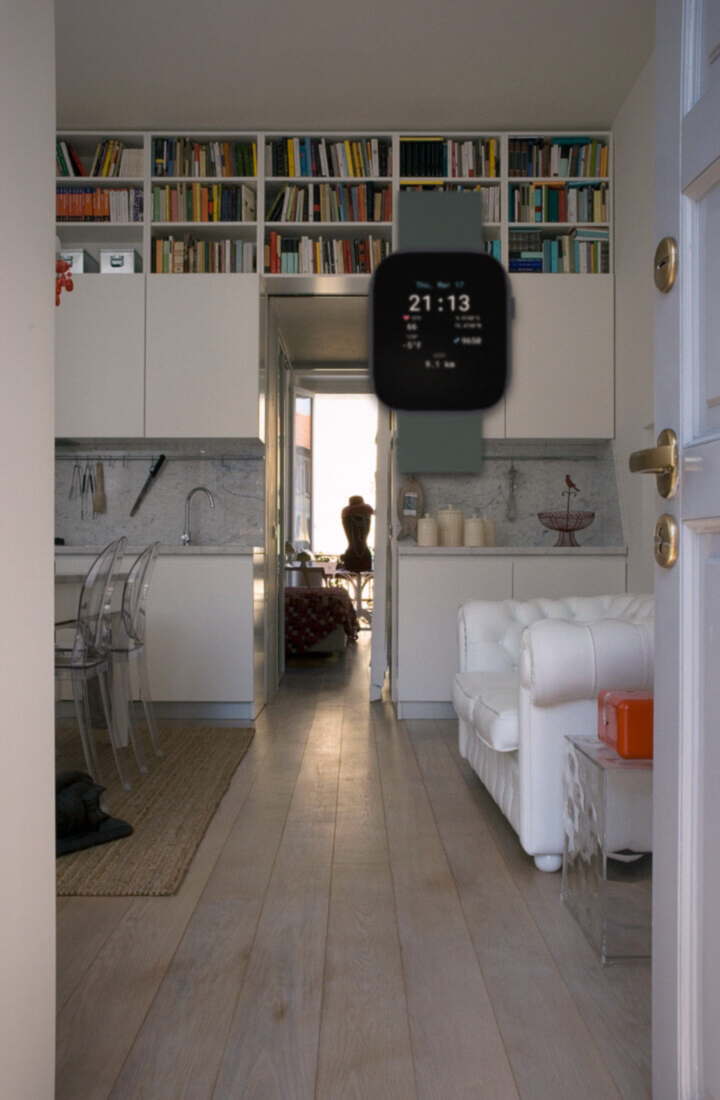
T21:13
